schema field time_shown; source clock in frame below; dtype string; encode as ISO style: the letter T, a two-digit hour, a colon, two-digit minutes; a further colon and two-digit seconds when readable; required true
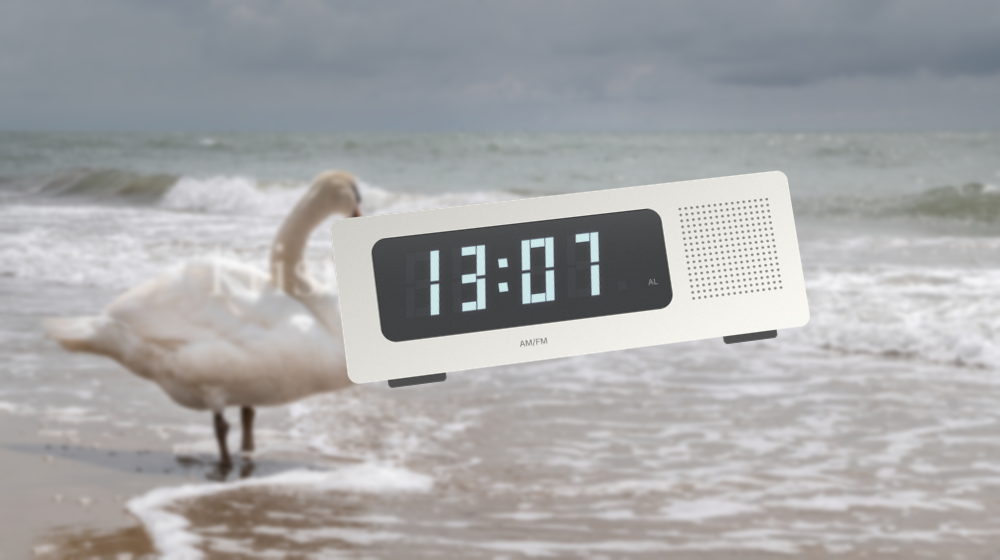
T13:07
